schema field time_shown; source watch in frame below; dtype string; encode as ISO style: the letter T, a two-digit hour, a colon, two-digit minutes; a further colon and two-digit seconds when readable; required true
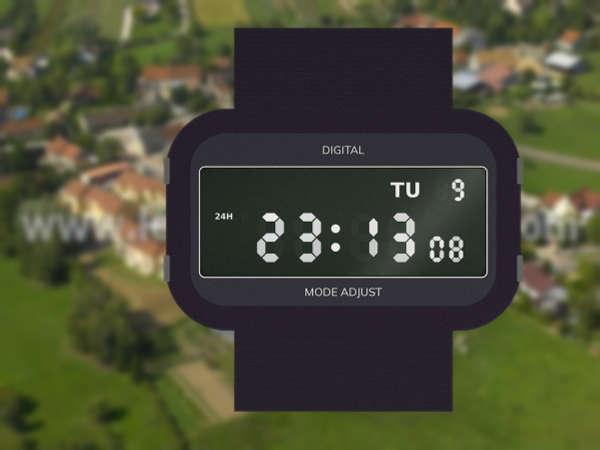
T23:13:08
